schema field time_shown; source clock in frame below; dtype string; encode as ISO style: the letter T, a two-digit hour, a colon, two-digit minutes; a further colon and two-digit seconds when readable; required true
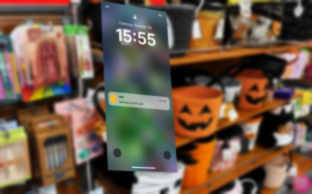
T15:55
